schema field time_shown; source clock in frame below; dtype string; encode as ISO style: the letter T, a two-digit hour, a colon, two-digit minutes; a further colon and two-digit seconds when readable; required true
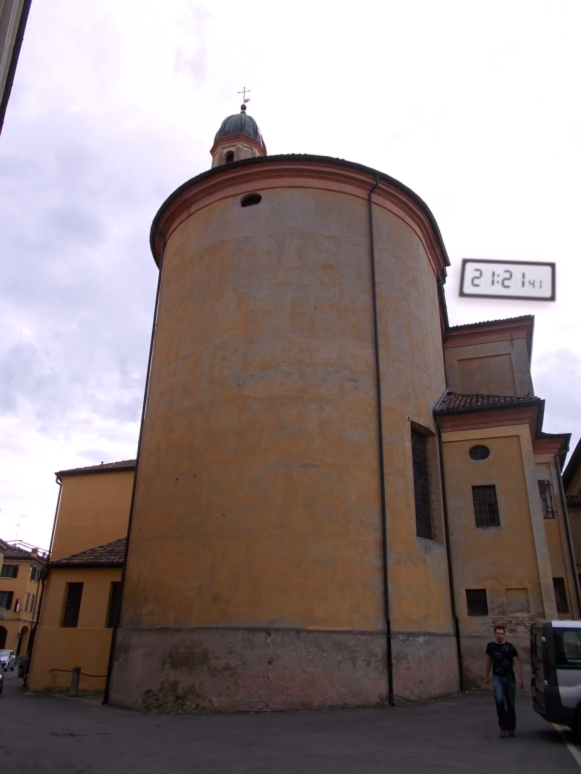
T21:21
